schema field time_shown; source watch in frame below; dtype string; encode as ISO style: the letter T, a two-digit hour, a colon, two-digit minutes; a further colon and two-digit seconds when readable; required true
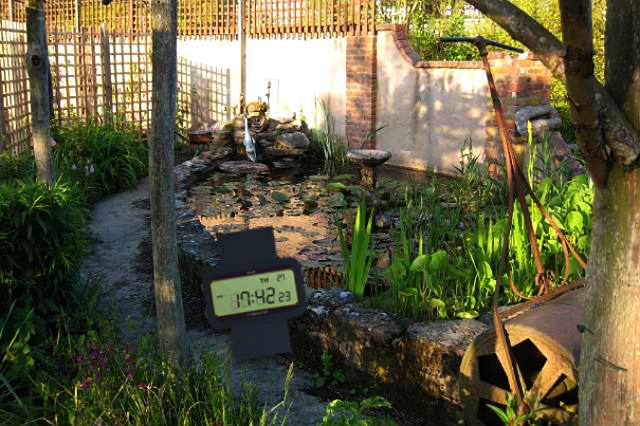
T17:42:23
